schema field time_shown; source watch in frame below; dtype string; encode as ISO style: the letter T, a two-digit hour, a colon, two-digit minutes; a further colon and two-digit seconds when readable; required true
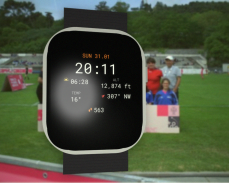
T20:11
